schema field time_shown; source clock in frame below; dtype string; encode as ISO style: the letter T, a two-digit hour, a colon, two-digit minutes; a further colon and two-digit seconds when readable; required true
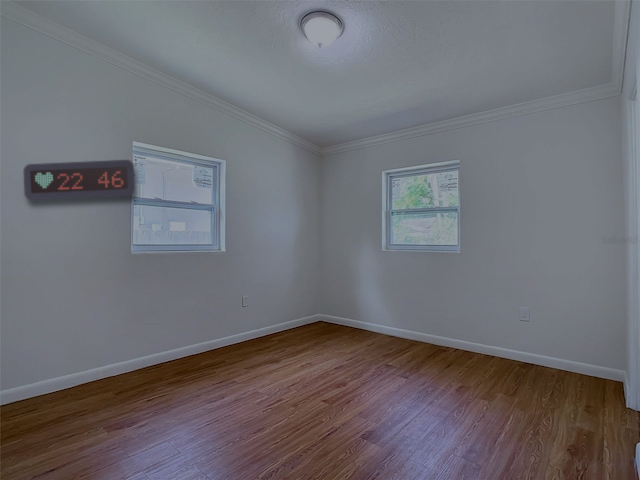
T22:46
